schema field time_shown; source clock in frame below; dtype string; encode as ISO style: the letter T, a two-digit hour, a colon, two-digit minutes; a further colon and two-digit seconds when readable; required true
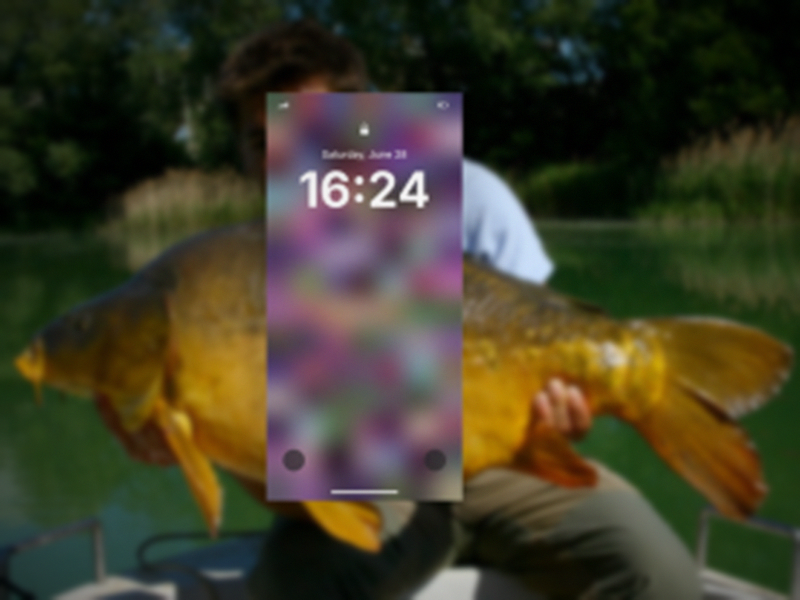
T16:24
